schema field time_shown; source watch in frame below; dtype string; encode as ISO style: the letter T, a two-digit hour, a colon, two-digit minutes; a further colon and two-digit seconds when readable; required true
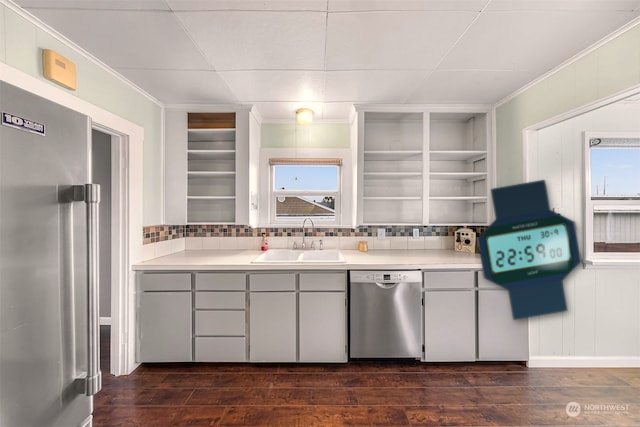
T22:59:00
